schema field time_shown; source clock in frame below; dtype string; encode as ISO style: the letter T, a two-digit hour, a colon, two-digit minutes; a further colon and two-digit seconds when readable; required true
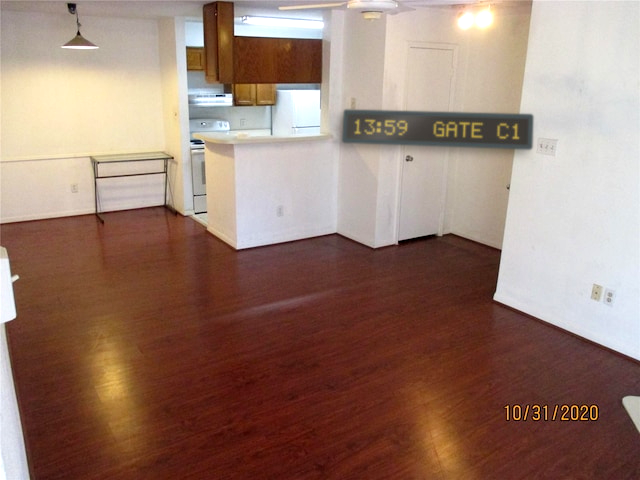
T13:59
